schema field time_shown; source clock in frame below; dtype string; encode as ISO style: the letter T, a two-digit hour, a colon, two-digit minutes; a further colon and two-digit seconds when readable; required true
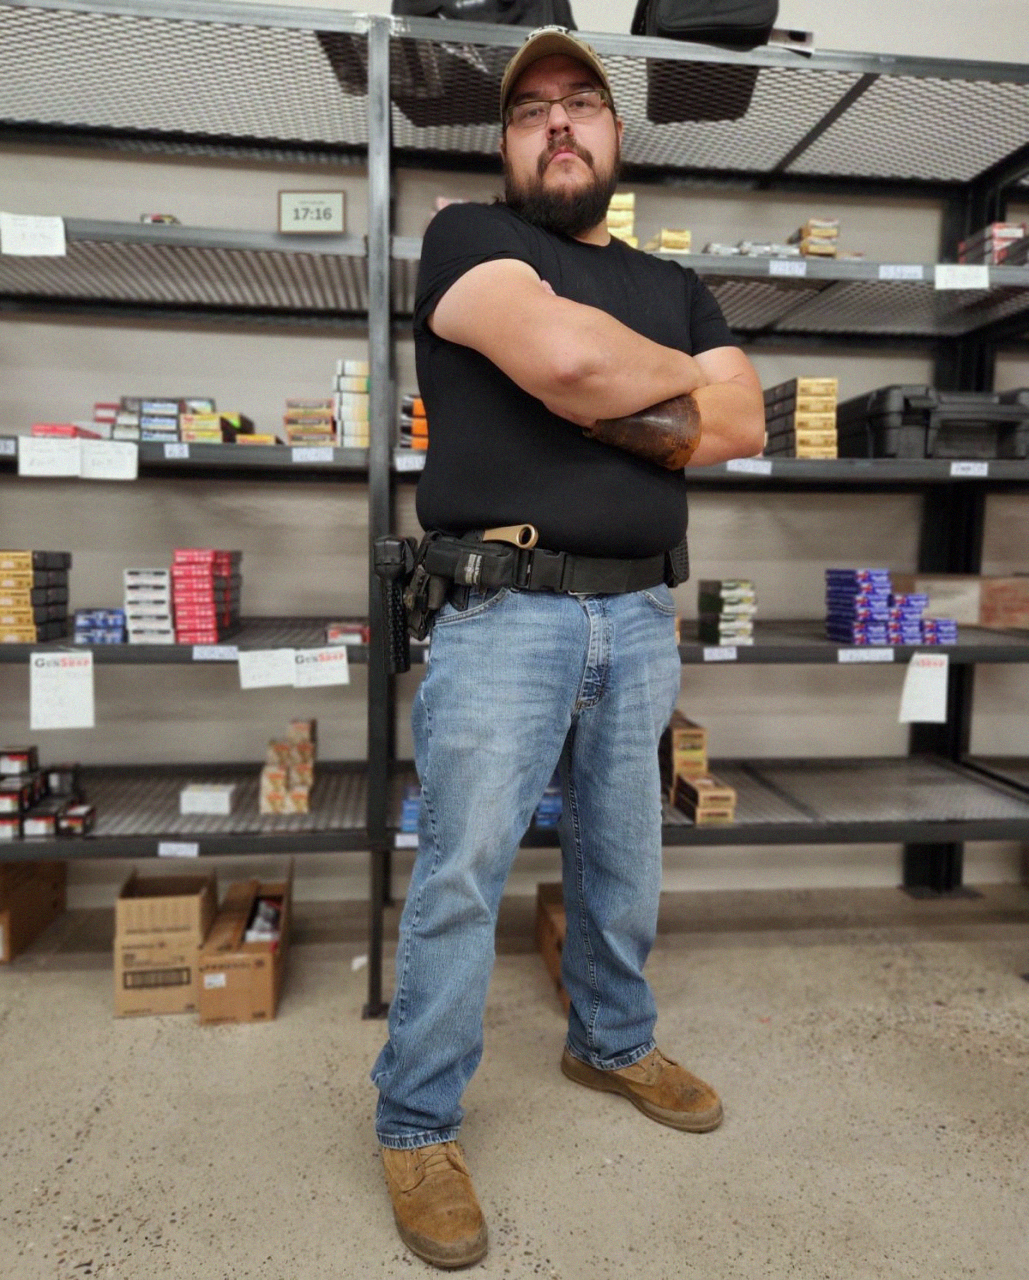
T17:16
